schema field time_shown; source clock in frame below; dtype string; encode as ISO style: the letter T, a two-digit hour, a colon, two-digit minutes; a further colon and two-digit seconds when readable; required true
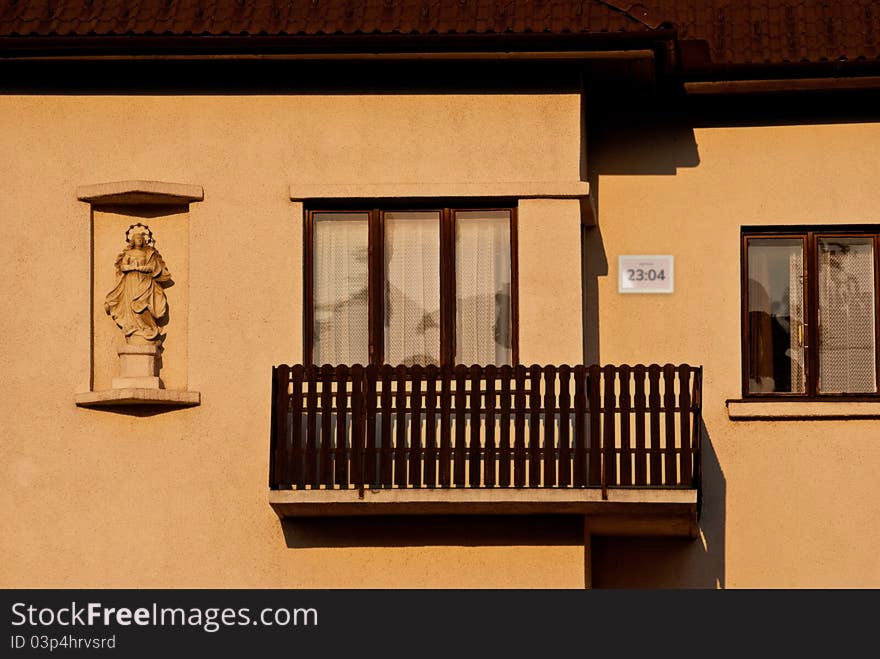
T23:04
